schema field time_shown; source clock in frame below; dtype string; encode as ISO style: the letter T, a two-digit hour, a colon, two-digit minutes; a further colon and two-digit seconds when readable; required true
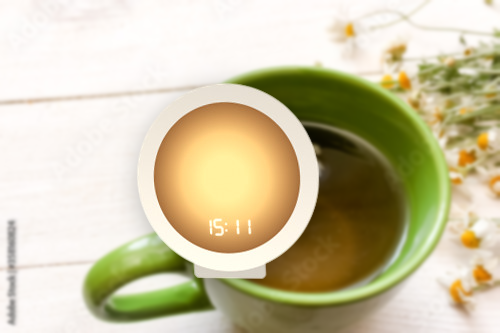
T15:11
